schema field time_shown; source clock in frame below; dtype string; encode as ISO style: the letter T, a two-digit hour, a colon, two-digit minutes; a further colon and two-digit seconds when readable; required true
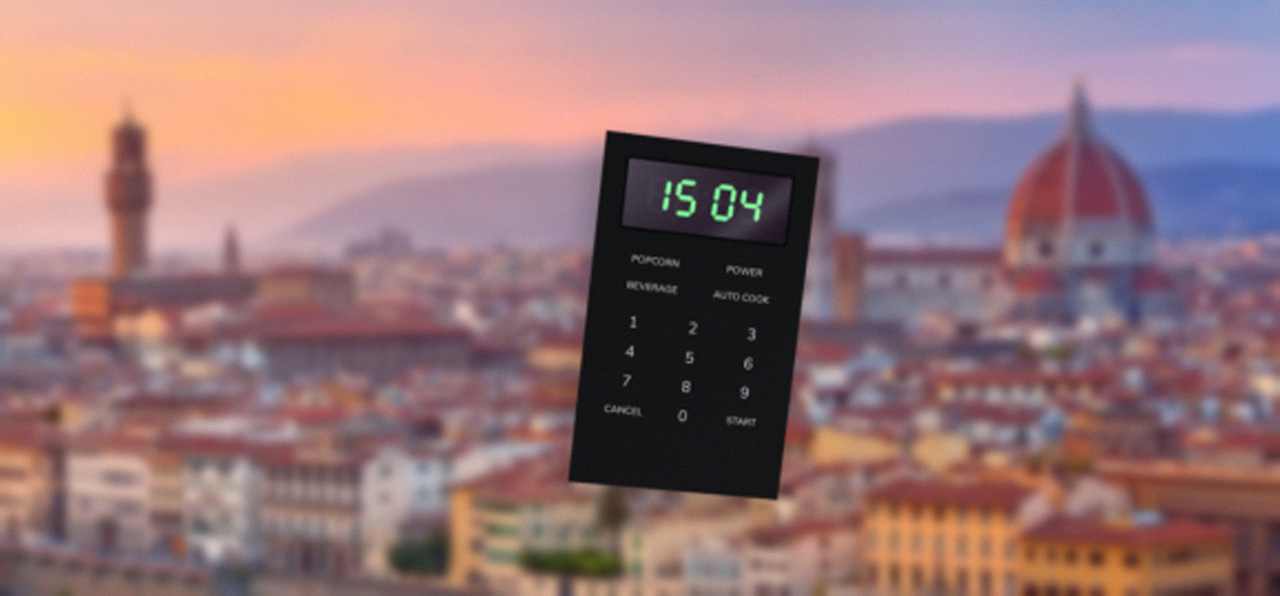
T15:04
